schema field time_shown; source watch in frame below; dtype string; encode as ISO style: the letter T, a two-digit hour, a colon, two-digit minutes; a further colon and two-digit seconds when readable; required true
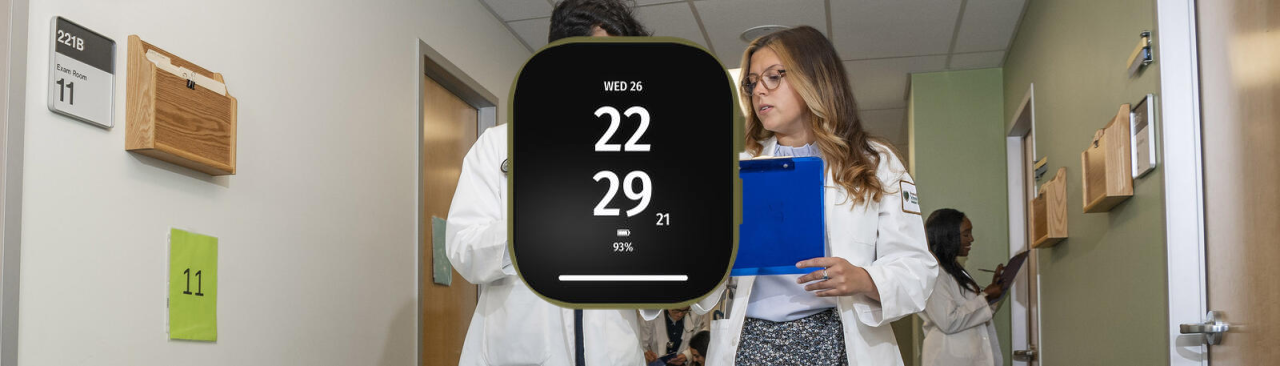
T22:29:21
